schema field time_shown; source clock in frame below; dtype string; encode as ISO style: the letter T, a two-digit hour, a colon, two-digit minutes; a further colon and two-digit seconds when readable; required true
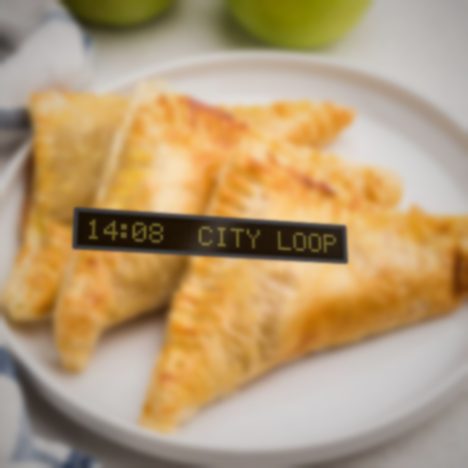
T14:08
